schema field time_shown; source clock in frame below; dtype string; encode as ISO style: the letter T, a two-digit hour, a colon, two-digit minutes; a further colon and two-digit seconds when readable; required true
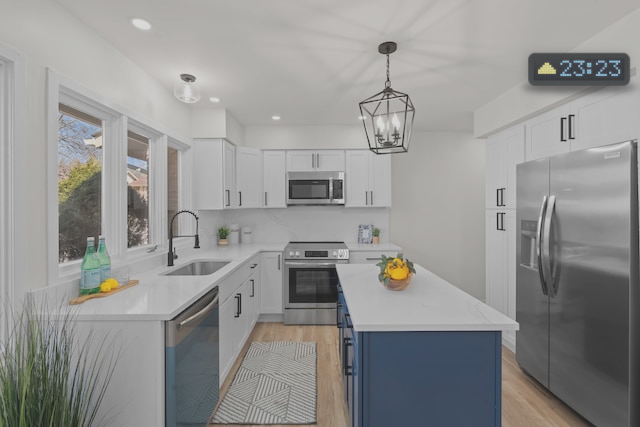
T23:23
